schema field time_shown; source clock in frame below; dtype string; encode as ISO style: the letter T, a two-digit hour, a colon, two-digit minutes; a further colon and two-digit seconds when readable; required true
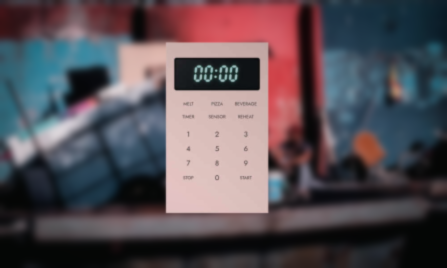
T00:00
